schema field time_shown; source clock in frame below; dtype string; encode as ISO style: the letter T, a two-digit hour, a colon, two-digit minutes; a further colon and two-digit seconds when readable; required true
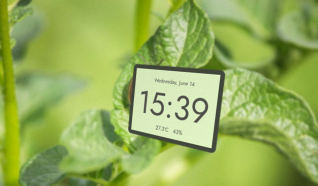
T15:39
